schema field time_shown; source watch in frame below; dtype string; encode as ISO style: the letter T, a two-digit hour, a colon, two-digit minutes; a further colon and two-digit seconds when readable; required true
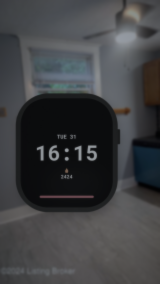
T16:15
